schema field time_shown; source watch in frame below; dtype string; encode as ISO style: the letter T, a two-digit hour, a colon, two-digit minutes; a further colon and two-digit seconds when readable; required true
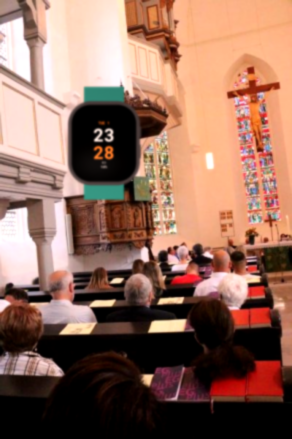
T23:28
